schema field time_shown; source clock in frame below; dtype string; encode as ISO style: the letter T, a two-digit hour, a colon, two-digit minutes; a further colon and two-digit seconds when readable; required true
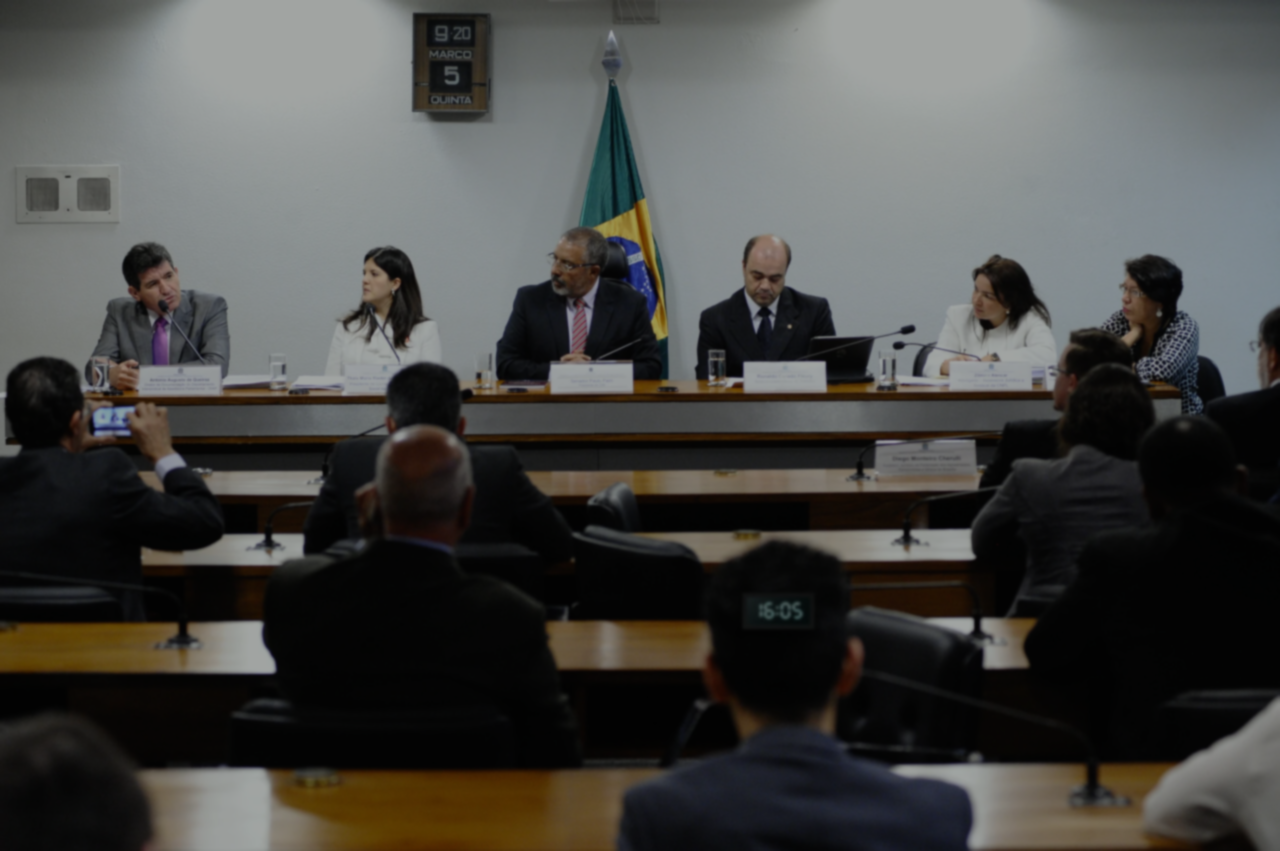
T16:05
